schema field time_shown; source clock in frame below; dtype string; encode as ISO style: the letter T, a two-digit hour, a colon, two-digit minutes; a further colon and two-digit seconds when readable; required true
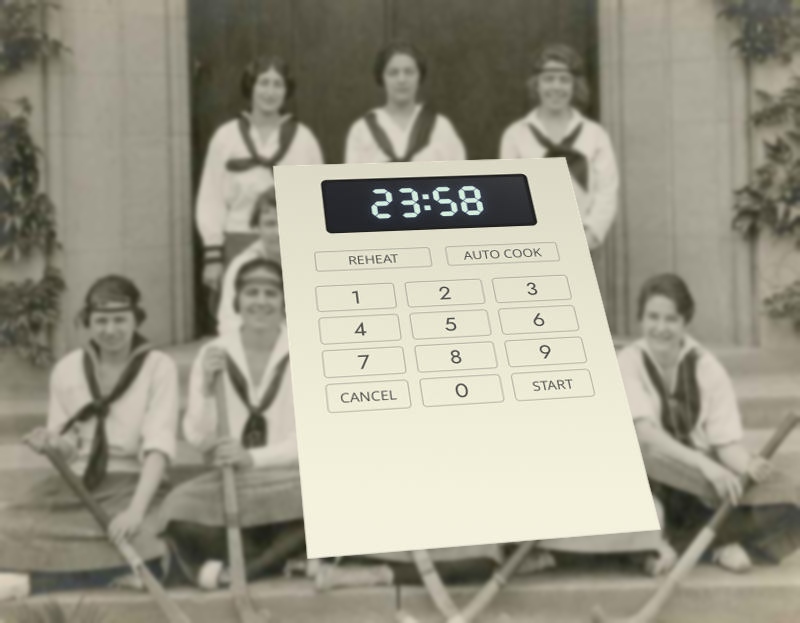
T23:58
